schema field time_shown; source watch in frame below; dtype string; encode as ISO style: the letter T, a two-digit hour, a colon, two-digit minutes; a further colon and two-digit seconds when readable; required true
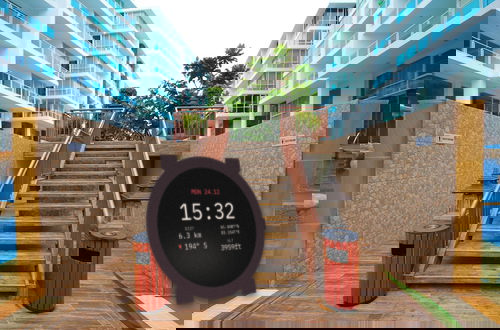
T15:32
